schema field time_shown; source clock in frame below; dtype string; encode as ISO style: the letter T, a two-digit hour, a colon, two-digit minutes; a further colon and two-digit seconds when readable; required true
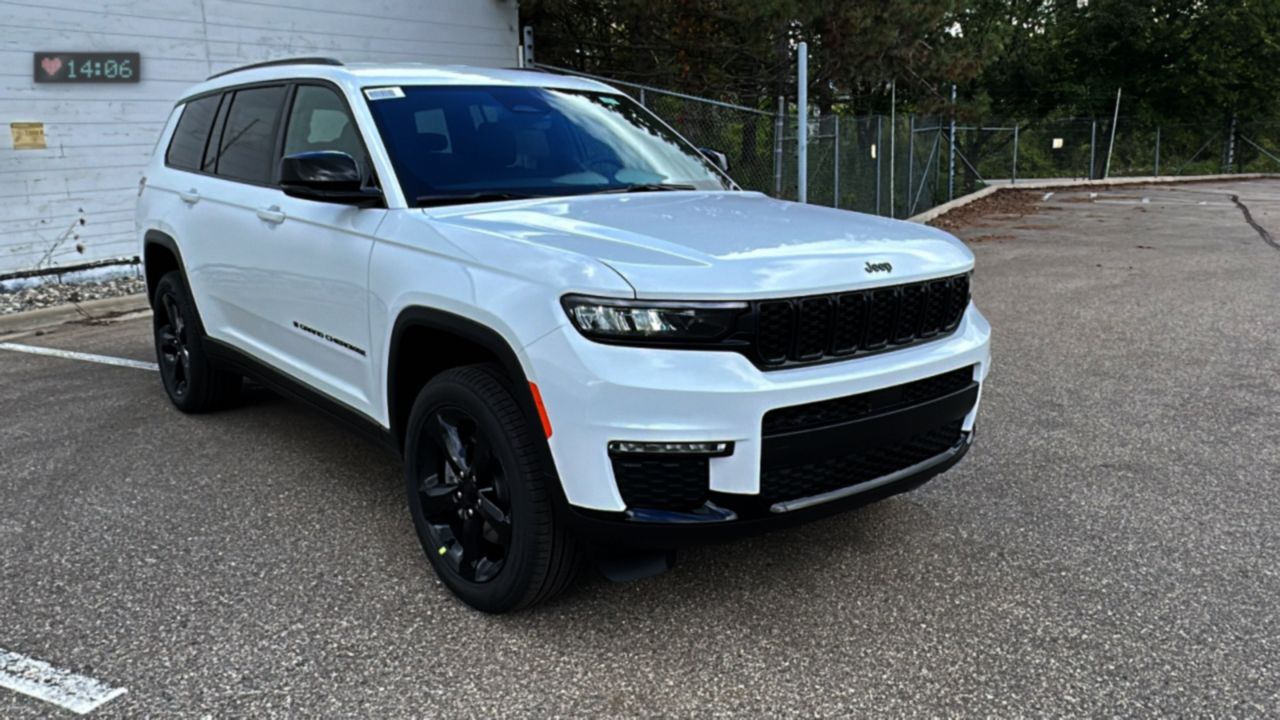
T14:06
